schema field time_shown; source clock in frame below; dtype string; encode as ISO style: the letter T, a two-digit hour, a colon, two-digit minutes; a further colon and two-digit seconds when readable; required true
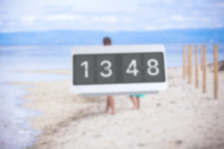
T13:48
